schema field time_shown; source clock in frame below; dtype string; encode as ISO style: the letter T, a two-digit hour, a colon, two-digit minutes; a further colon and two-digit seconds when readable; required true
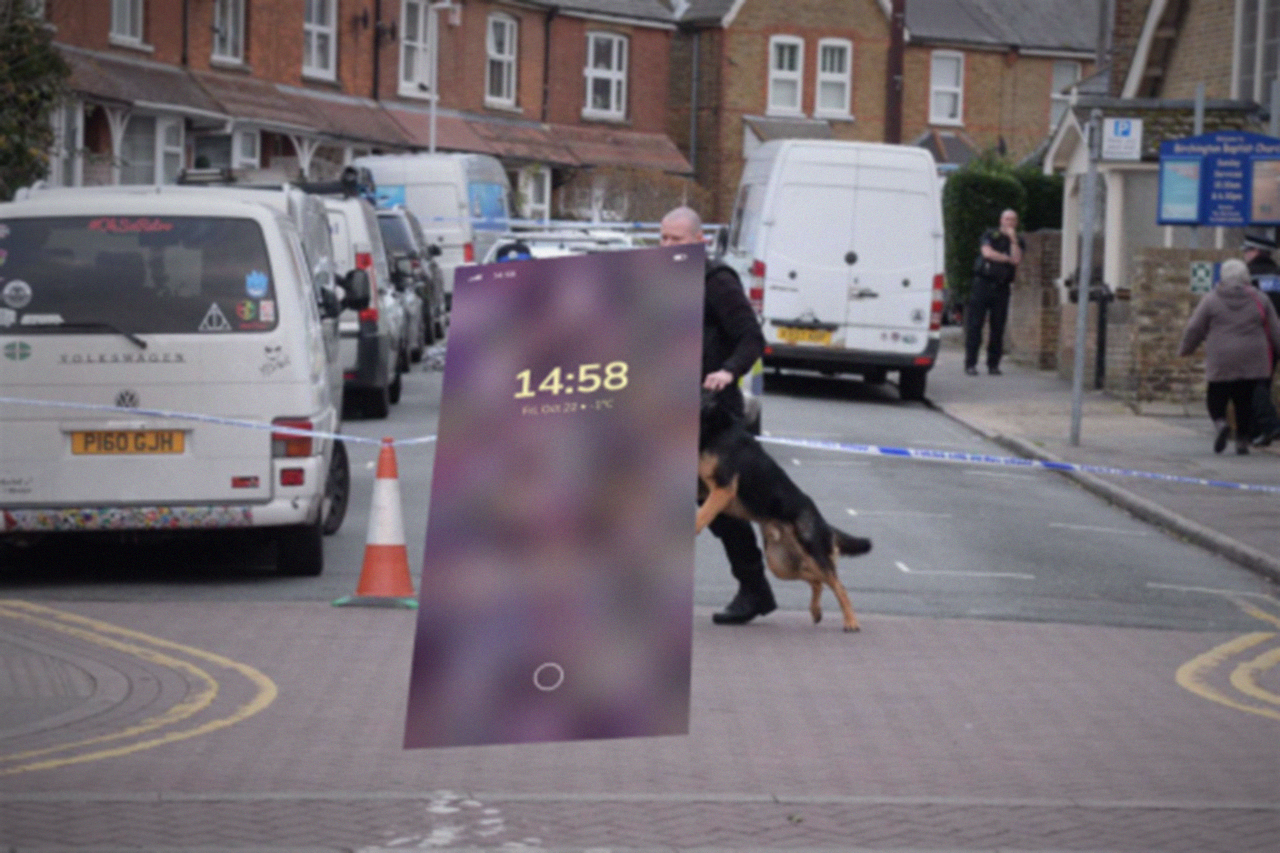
T14:58
